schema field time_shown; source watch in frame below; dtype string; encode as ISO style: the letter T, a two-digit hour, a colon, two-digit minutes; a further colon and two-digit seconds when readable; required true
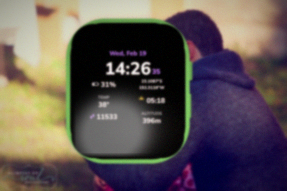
T14:26
